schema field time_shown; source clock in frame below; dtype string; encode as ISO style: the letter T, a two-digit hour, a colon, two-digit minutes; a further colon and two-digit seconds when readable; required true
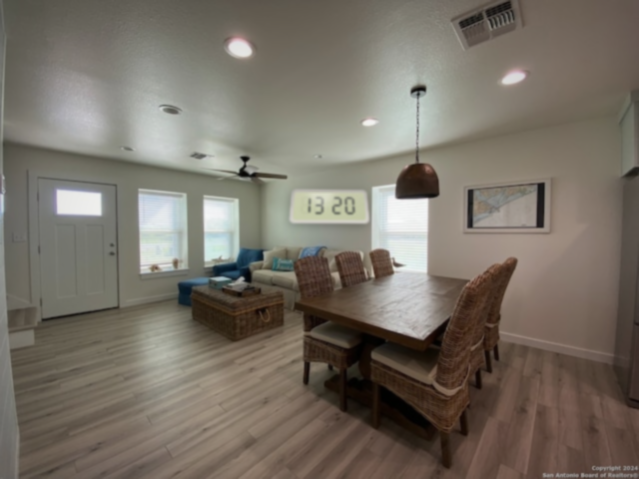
T13:20
